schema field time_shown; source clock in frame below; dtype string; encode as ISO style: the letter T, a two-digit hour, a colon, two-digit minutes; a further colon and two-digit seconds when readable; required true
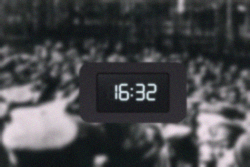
T16:32
